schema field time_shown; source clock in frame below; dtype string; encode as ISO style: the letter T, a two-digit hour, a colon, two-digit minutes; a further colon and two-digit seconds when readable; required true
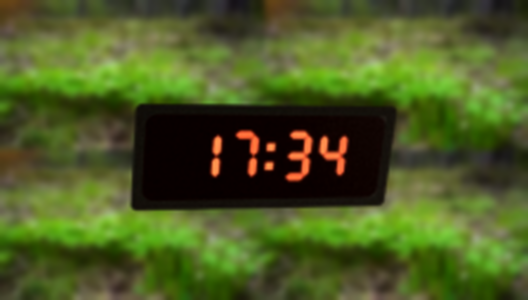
T17:34
